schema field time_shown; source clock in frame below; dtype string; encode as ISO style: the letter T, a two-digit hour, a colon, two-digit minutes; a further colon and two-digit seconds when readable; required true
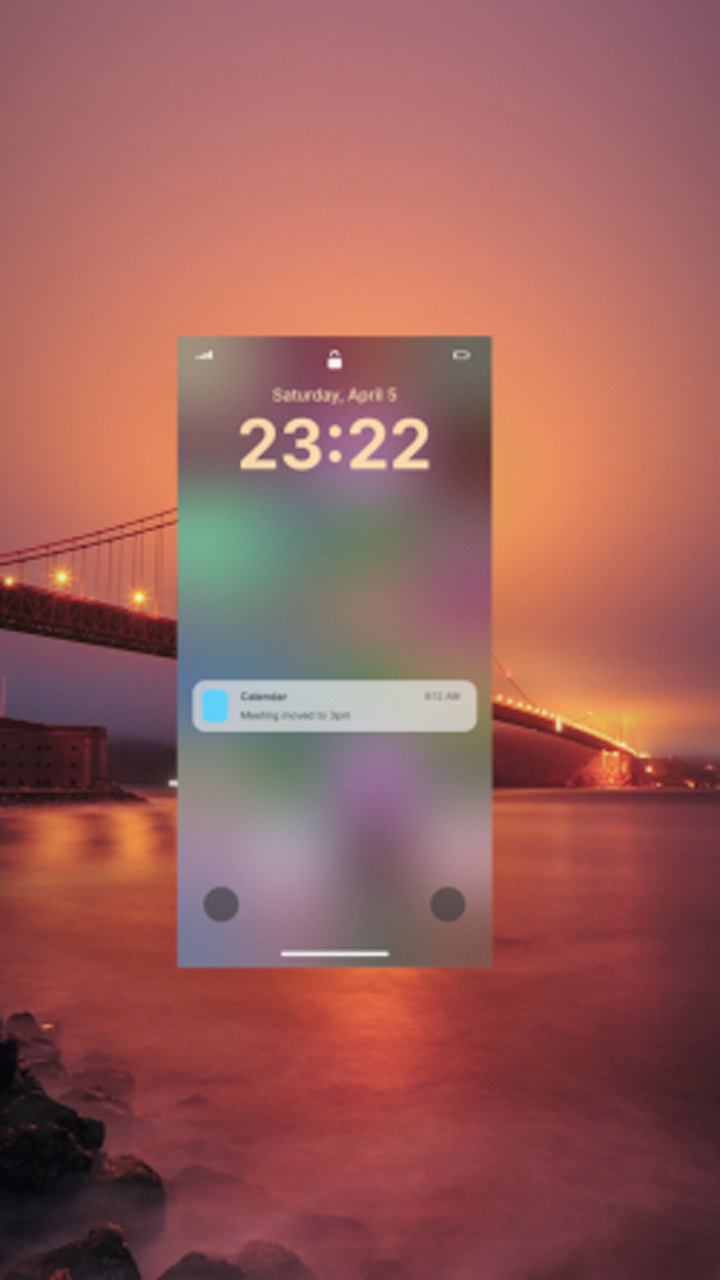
T23:22
